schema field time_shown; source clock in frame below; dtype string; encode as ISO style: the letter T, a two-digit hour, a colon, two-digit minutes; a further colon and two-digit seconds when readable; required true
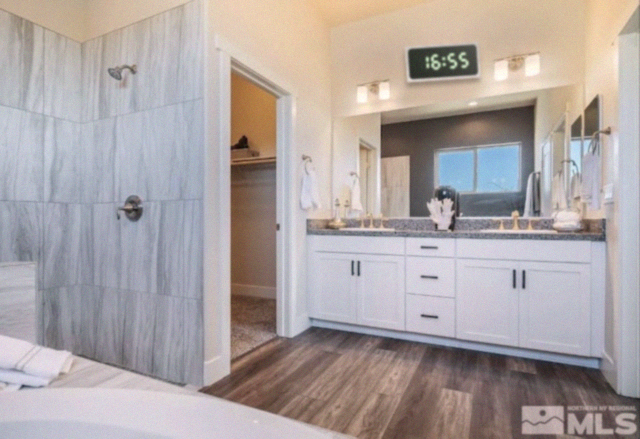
T16:55
